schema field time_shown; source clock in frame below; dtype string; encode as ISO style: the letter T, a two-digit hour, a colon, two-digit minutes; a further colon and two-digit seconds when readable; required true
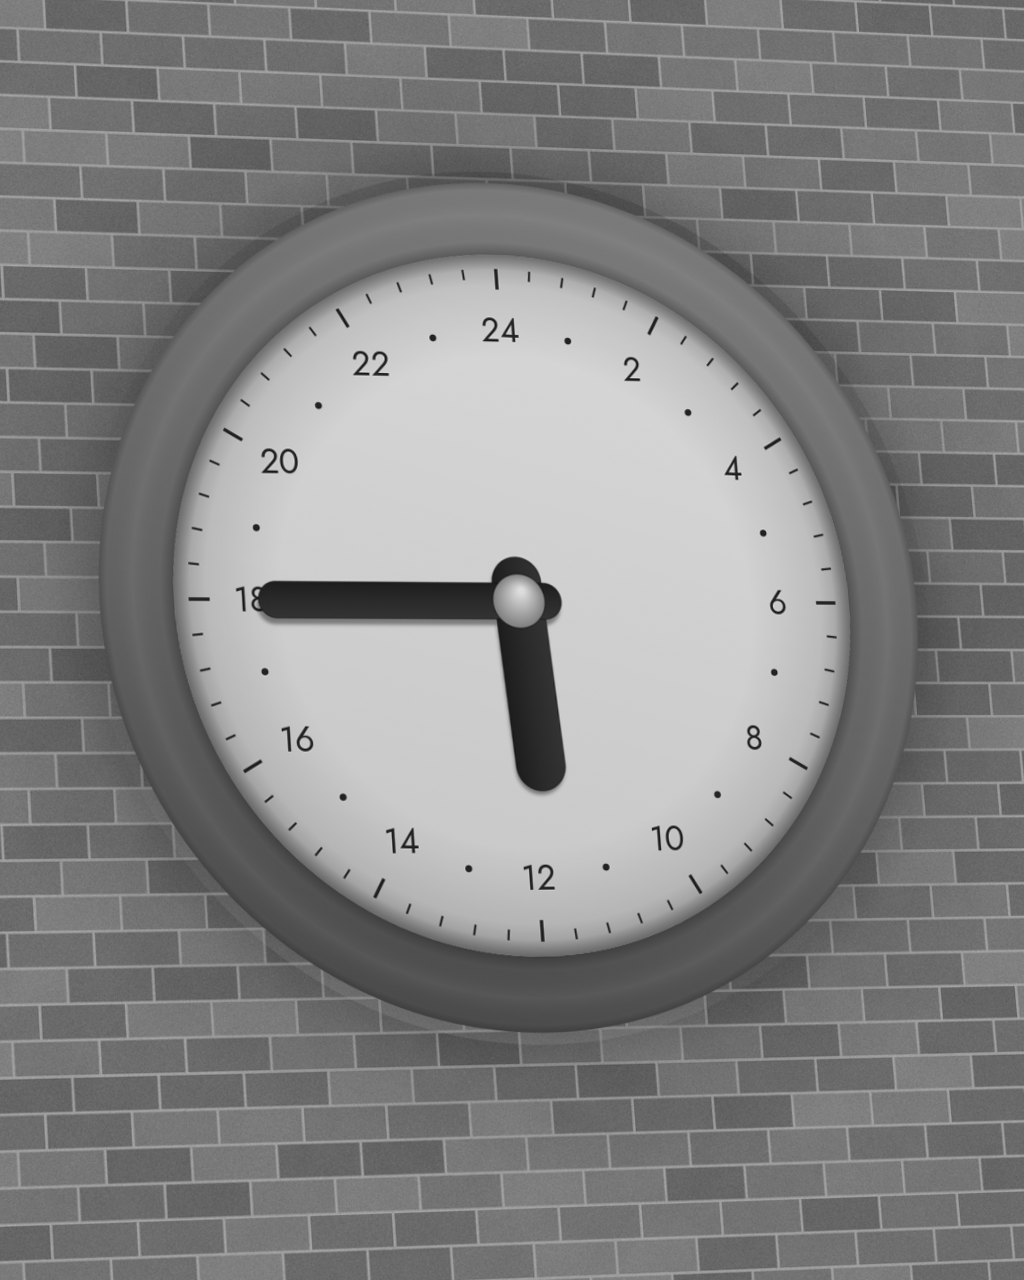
T11:45
